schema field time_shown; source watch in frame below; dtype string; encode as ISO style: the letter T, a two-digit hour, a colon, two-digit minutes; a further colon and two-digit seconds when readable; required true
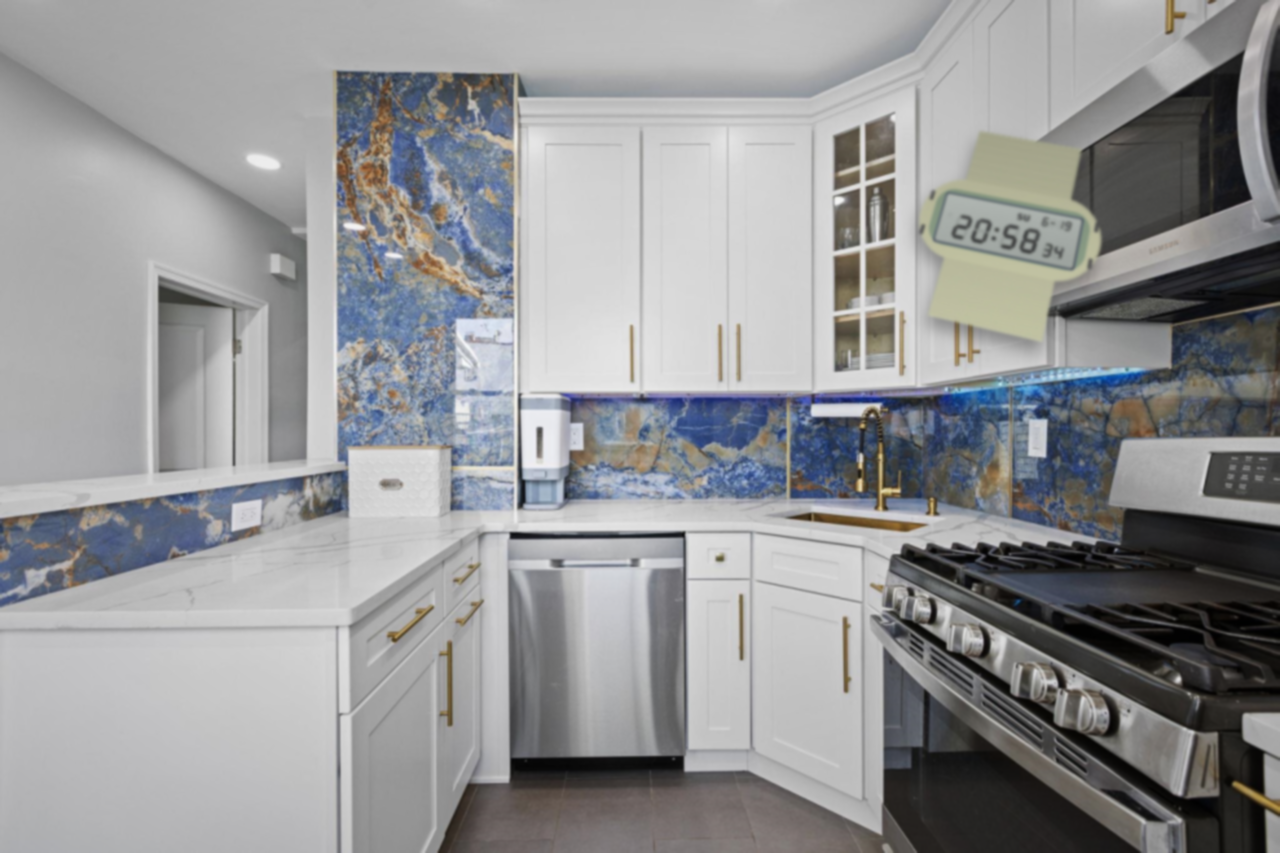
T20:58
